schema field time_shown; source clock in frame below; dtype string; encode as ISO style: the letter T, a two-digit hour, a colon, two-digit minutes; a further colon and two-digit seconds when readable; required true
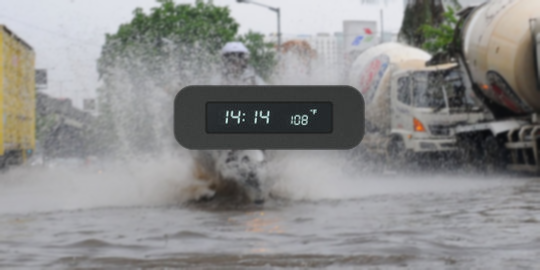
T14:14
